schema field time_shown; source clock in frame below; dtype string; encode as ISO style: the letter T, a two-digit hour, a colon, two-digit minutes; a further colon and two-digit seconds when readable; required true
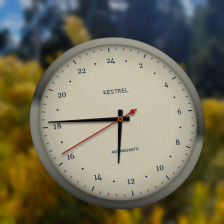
T12:45:41
